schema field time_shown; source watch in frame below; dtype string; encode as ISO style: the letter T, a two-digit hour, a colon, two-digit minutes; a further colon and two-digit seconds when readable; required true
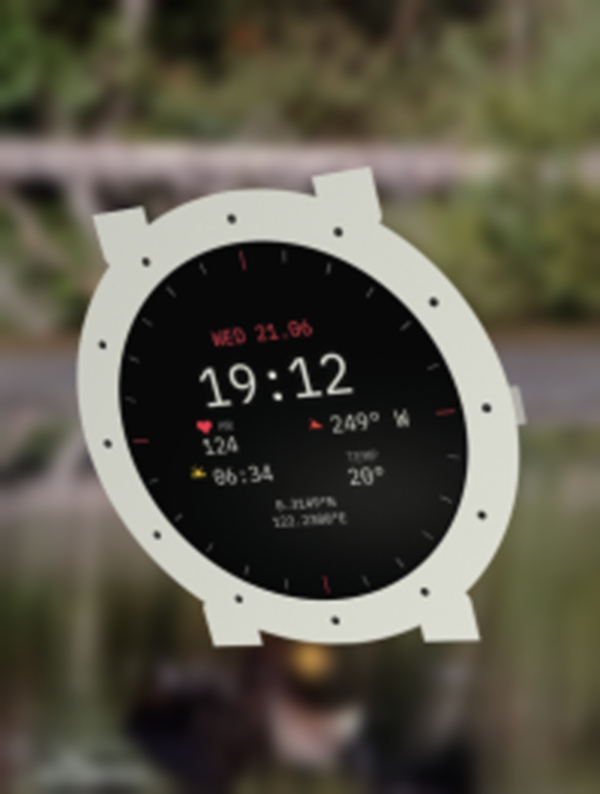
T19:12
